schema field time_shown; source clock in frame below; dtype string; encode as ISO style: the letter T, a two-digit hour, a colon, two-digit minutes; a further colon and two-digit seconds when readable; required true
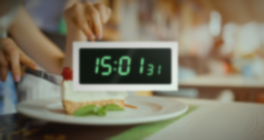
T15:01
